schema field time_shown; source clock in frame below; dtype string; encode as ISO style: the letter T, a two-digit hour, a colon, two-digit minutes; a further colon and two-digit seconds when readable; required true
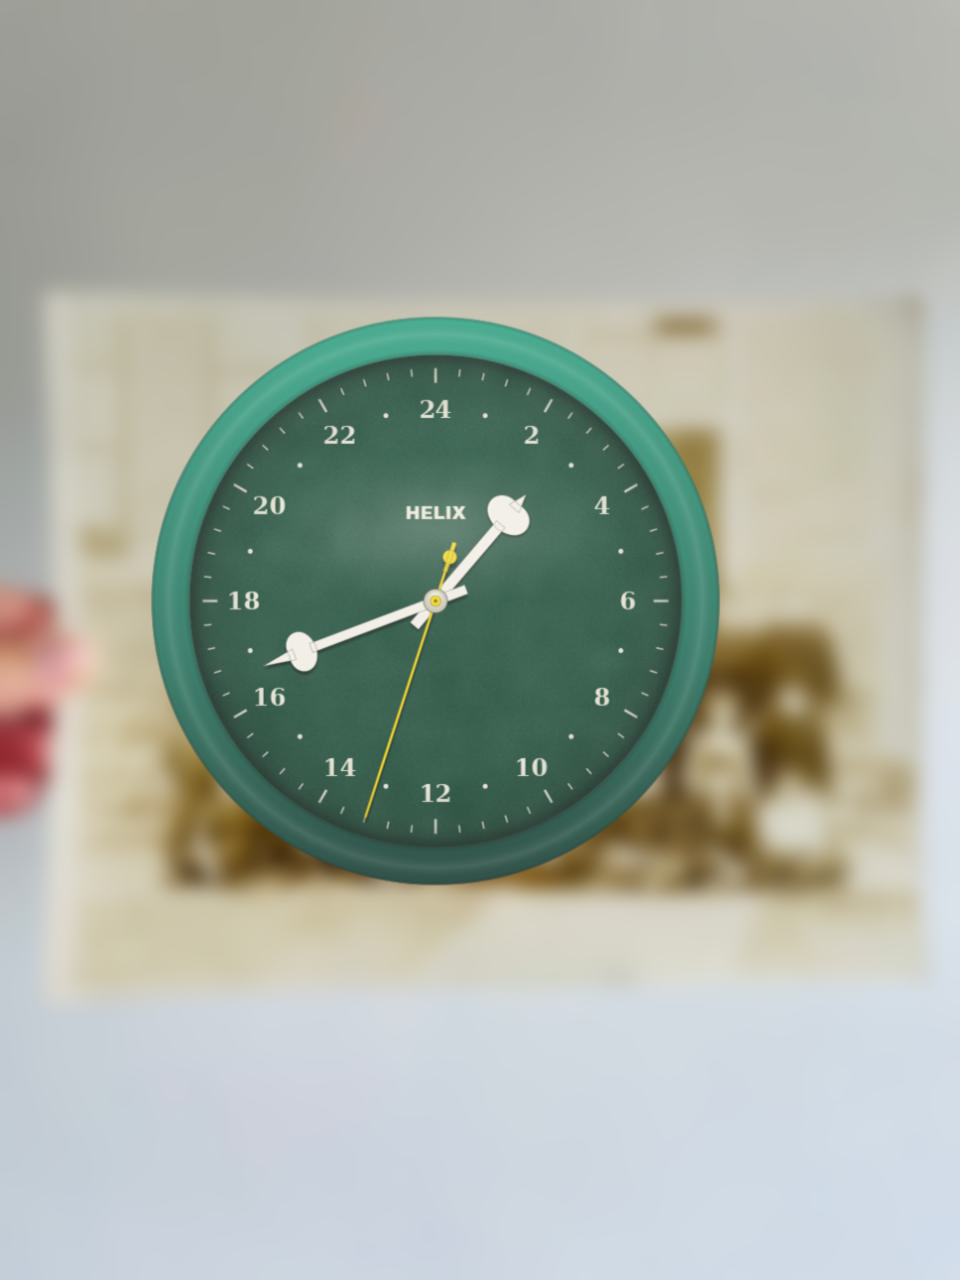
T02:41:33
